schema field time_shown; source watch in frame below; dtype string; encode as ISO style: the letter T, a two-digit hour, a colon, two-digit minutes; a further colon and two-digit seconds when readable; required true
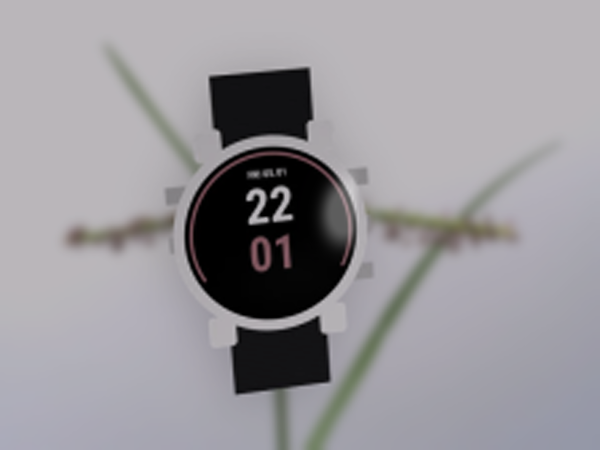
T22:01
